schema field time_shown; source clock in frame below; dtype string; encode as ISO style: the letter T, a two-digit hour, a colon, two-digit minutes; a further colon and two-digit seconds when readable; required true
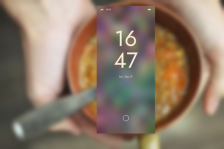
T16:47
